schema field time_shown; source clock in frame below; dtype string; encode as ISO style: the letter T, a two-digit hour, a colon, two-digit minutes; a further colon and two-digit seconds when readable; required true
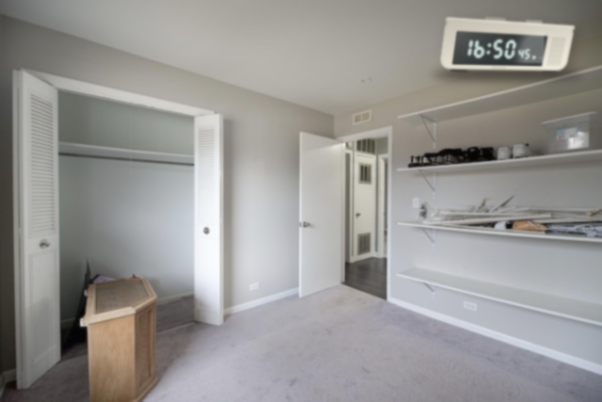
T16:50
